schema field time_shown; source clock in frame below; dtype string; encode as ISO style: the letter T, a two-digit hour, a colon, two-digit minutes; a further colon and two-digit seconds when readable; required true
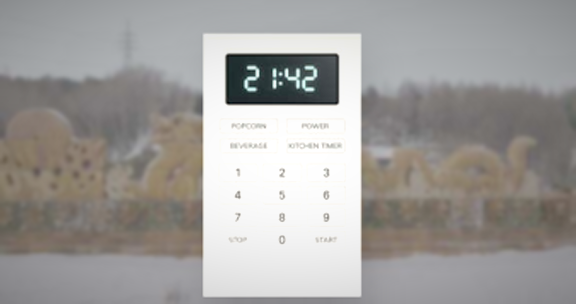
T21:42
